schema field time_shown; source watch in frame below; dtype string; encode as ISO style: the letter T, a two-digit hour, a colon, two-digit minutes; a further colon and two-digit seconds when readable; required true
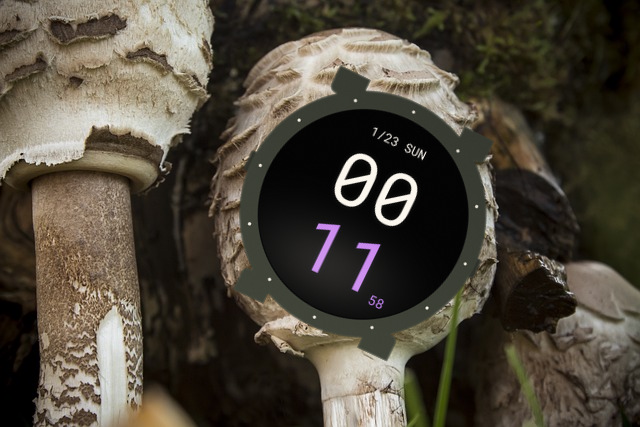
T00:11:58
